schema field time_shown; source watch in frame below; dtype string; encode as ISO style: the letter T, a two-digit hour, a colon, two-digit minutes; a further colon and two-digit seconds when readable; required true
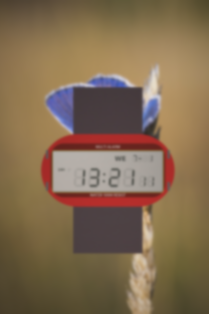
T13:21
